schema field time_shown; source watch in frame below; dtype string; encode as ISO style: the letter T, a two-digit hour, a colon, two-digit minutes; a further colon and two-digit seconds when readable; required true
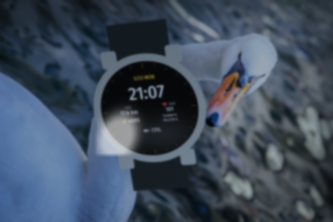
T21:07
